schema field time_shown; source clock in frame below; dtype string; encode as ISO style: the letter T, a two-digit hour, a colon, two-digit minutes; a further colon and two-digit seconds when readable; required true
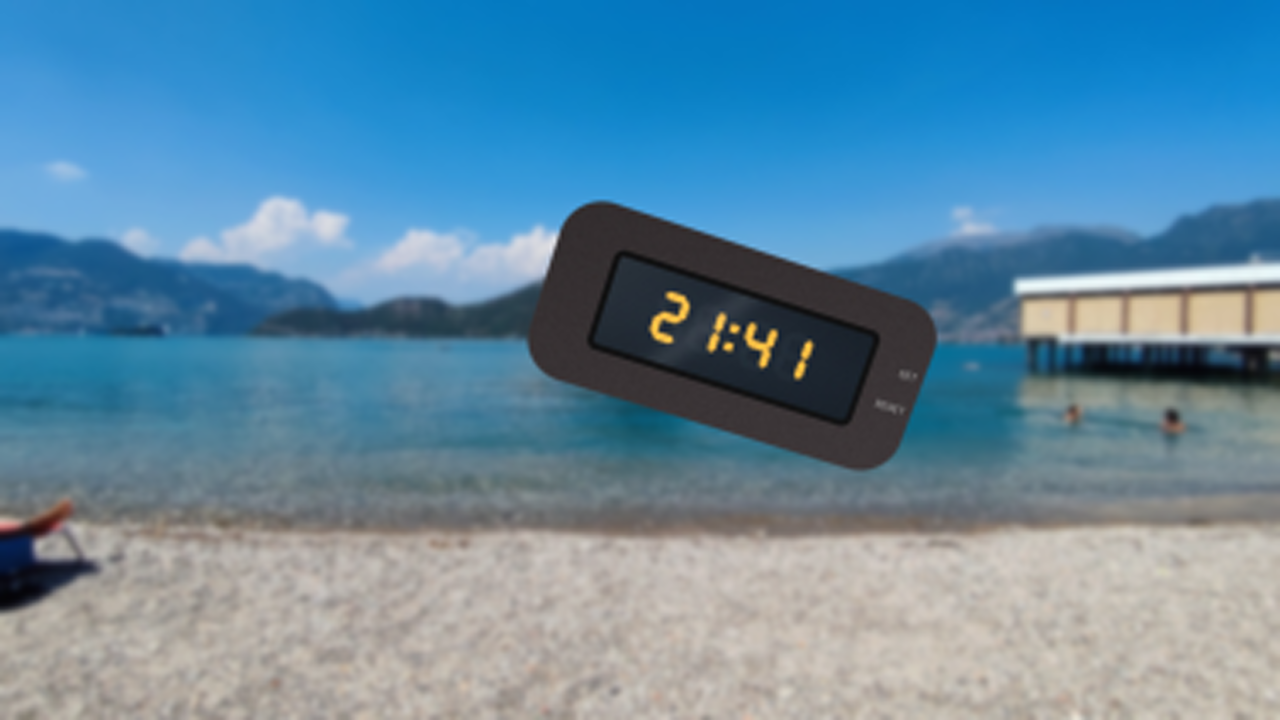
T21:41
